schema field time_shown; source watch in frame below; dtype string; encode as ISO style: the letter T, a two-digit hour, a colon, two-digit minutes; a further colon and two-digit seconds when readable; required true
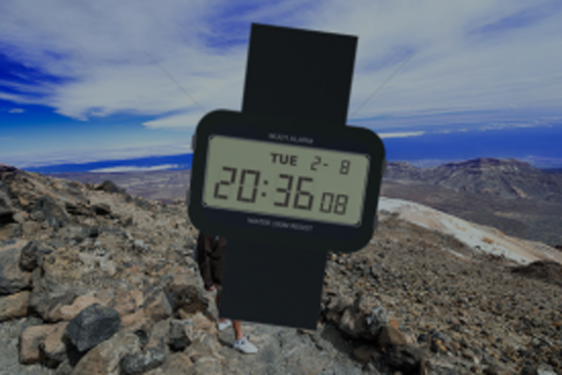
T20:36:08
